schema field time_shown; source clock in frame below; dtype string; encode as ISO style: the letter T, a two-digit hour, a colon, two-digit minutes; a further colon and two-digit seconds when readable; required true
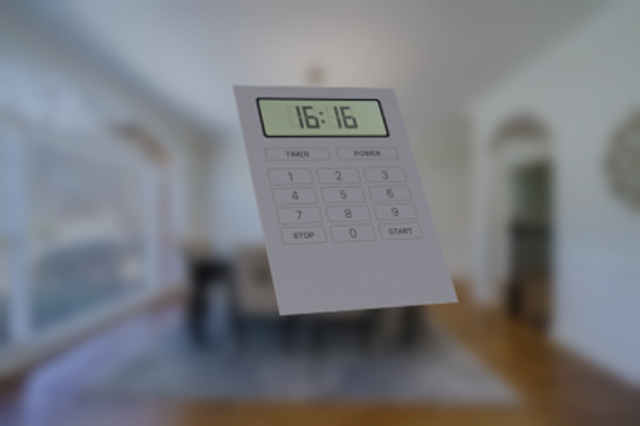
T16:16
